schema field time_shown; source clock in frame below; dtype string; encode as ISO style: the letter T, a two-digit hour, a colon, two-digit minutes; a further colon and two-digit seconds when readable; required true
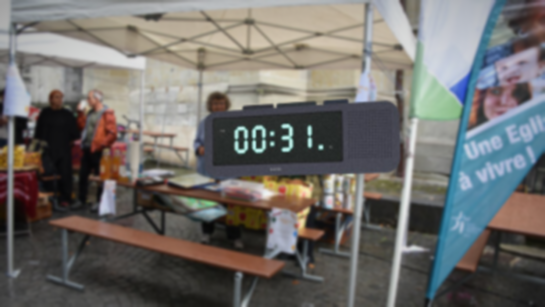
T00:31
